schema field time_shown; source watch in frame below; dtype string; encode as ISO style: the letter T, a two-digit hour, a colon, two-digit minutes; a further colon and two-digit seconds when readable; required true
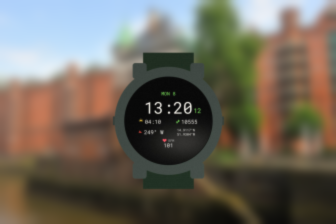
T13:20
